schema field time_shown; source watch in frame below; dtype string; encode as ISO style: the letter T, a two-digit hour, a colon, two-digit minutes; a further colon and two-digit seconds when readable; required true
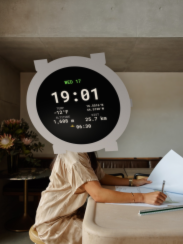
T19:01
